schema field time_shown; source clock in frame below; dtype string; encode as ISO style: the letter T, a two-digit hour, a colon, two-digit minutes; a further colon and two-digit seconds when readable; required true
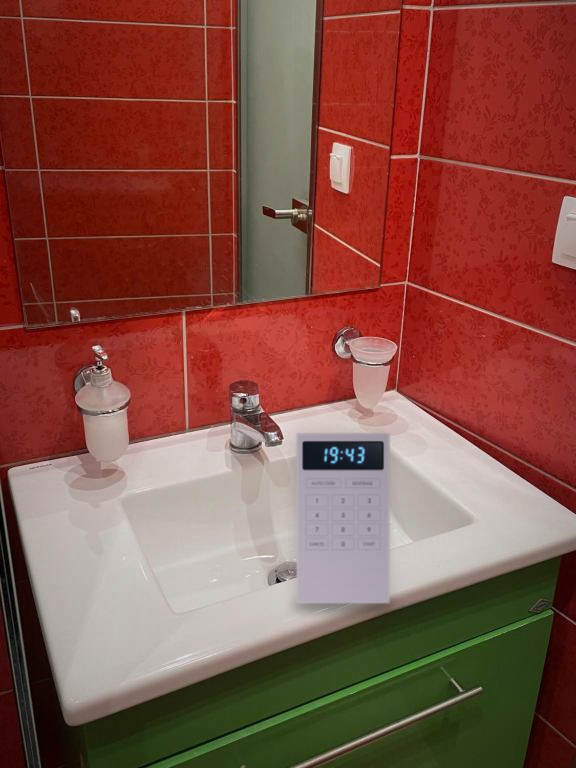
T19:43
